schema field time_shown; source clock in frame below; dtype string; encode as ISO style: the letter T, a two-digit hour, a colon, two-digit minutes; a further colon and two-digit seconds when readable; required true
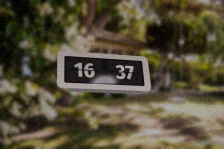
T16:37
